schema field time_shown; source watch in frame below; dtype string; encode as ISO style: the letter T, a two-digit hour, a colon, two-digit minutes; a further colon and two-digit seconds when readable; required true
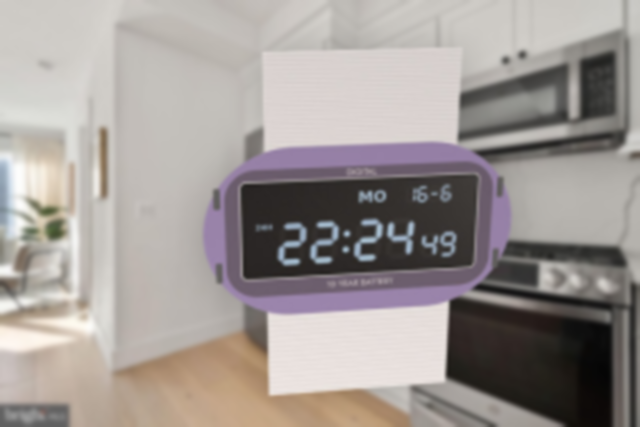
T22:24:49
